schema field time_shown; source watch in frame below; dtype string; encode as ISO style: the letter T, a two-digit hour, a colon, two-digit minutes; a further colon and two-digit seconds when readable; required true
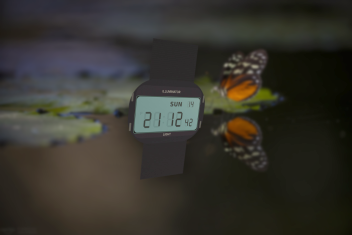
T21:12:42
